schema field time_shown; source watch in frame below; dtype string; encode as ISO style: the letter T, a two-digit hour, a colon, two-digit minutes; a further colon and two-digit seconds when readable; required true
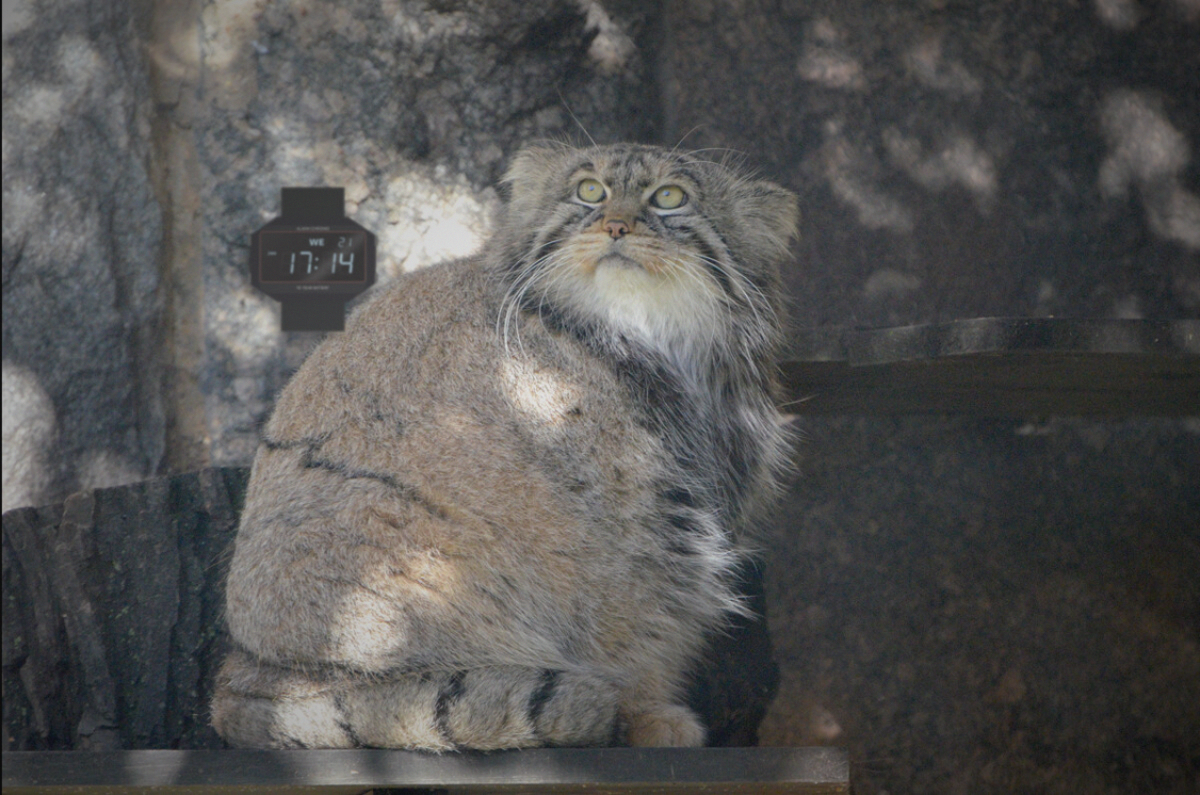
T17:14
